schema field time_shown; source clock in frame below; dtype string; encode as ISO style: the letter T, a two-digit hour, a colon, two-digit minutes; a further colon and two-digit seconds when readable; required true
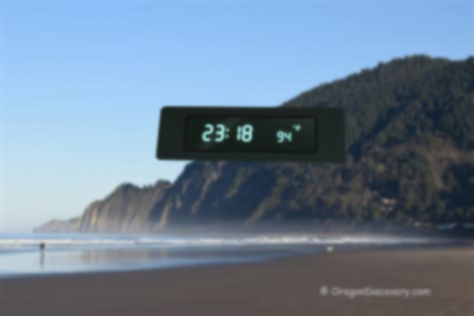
T23:18
